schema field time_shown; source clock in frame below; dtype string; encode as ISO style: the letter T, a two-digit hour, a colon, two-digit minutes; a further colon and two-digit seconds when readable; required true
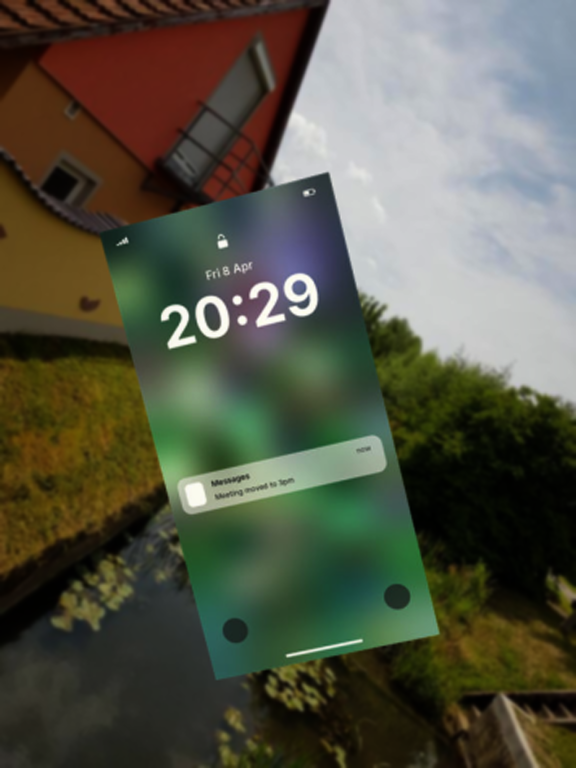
T20:29
